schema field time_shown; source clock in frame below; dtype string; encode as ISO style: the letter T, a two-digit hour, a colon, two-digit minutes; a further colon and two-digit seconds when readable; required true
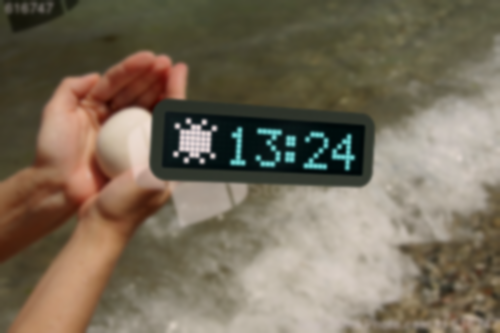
T13:24
